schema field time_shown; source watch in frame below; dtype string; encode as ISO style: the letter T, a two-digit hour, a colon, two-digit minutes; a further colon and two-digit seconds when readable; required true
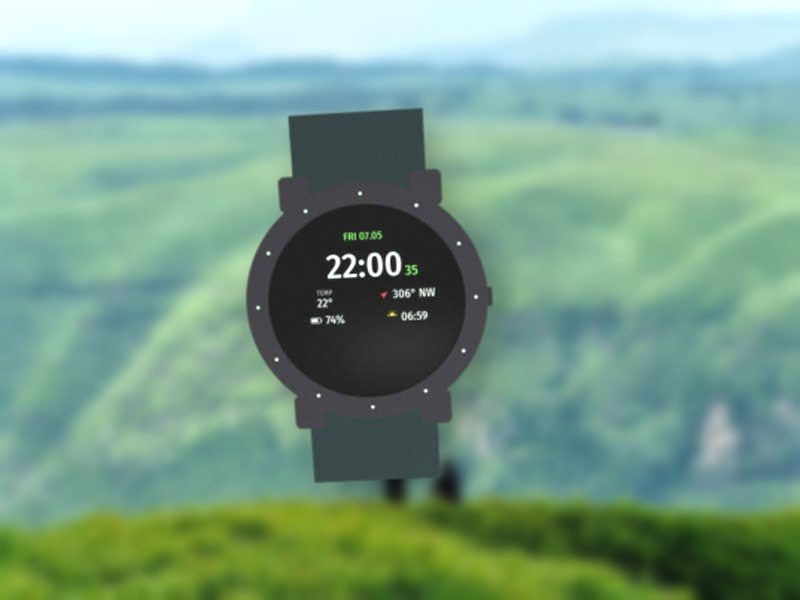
T22:00:35
